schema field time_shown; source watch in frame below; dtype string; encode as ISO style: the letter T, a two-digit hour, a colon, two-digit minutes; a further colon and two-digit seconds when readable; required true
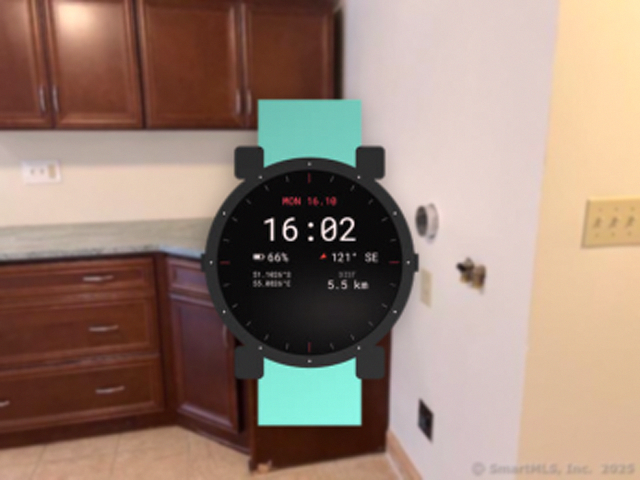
T16:02
